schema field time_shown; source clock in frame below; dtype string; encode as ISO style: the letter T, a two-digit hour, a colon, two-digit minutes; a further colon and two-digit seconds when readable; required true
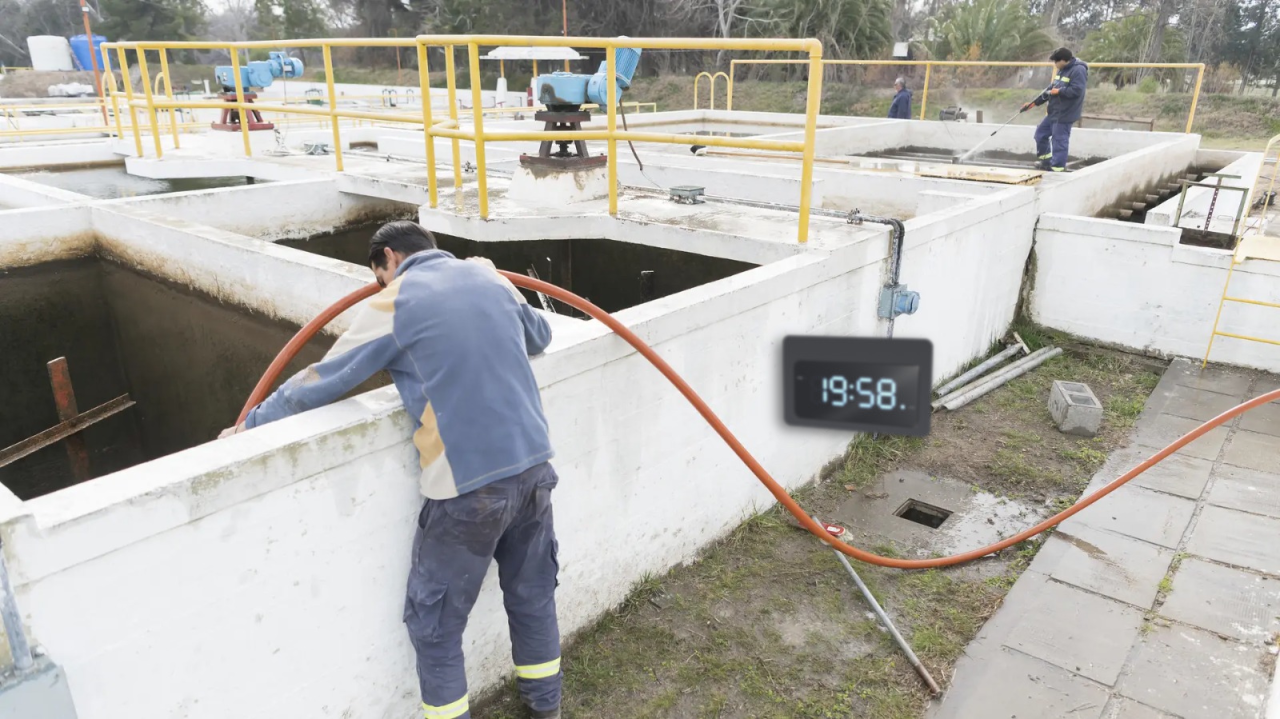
T19:58
